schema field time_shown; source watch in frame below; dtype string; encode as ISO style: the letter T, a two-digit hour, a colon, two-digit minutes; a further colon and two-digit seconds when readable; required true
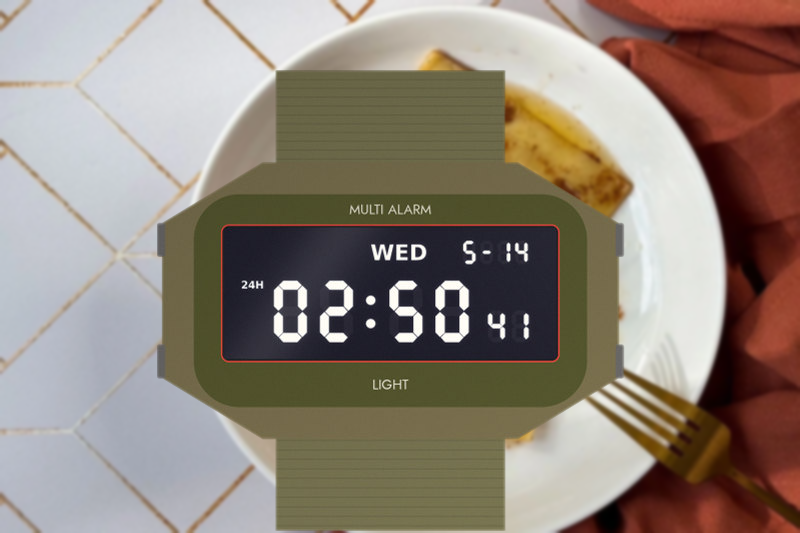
T02:50:41
